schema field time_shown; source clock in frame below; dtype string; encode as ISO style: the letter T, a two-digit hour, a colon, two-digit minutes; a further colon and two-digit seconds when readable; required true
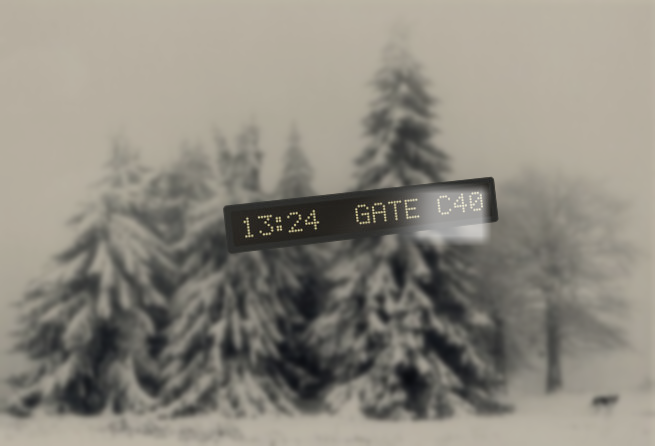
T13:24
